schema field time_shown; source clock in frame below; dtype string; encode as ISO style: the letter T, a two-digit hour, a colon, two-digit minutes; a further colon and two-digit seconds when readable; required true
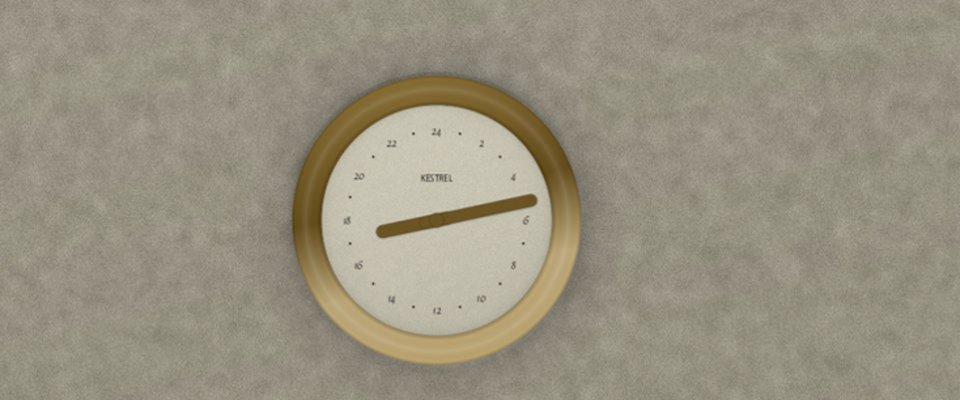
T17:13
